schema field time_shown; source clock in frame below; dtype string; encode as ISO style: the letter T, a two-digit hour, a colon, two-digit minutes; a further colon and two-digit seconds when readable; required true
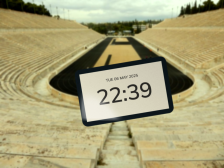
T22:39
